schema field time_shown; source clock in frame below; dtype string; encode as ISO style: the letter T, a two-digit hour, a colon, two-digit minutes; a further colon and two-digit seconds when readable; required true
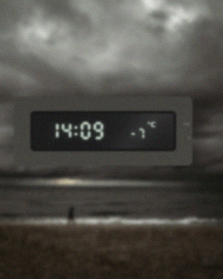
T14:09
